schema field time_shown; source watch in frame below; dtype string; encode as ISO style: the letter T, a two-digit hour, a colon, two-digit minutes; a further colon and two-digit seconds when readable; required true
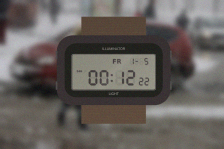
T00:12:22
